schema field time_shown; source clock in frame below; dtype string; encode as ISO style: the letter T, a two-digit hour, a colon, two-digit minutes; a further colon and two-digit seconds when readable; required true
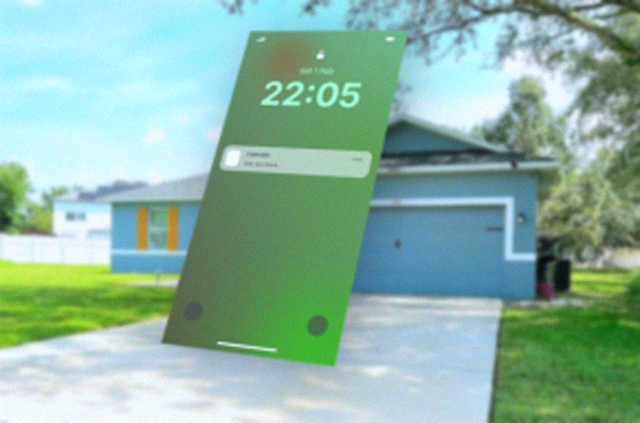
T22:05
